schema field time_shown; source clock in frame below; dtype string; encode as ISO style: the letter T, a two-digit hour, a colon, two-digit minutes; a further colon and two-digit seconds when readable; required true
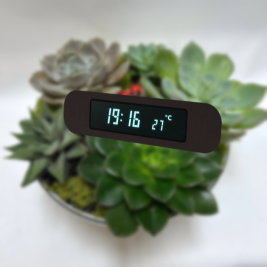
T19:16
